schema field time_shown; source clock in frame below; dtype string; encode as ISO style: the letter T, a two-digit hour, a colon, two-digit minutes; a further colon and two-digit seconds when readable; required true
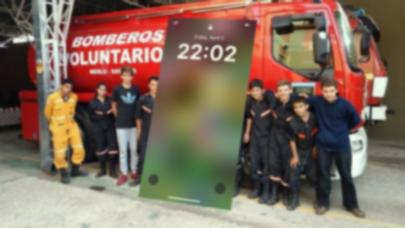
T22:02
